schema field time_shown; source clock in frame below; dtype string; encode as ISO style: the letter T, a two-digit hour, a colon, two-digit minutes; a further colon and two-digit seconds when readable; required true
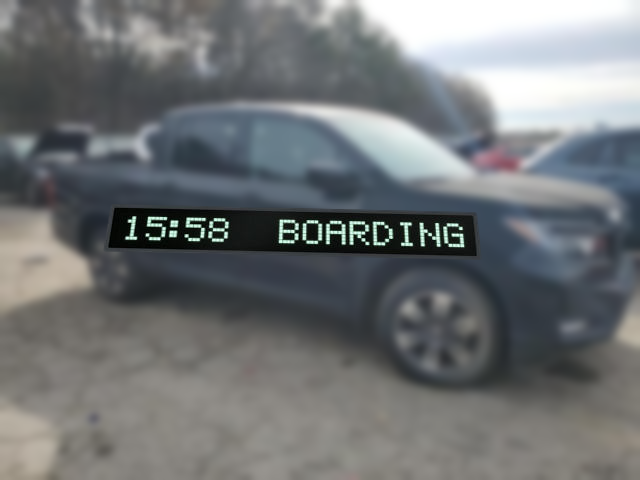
T15:58
